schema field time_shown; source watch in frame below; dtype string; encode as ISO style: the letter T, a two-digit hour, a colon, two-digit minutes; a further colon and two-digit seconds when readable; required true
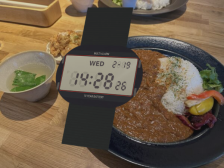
T14:28:26
